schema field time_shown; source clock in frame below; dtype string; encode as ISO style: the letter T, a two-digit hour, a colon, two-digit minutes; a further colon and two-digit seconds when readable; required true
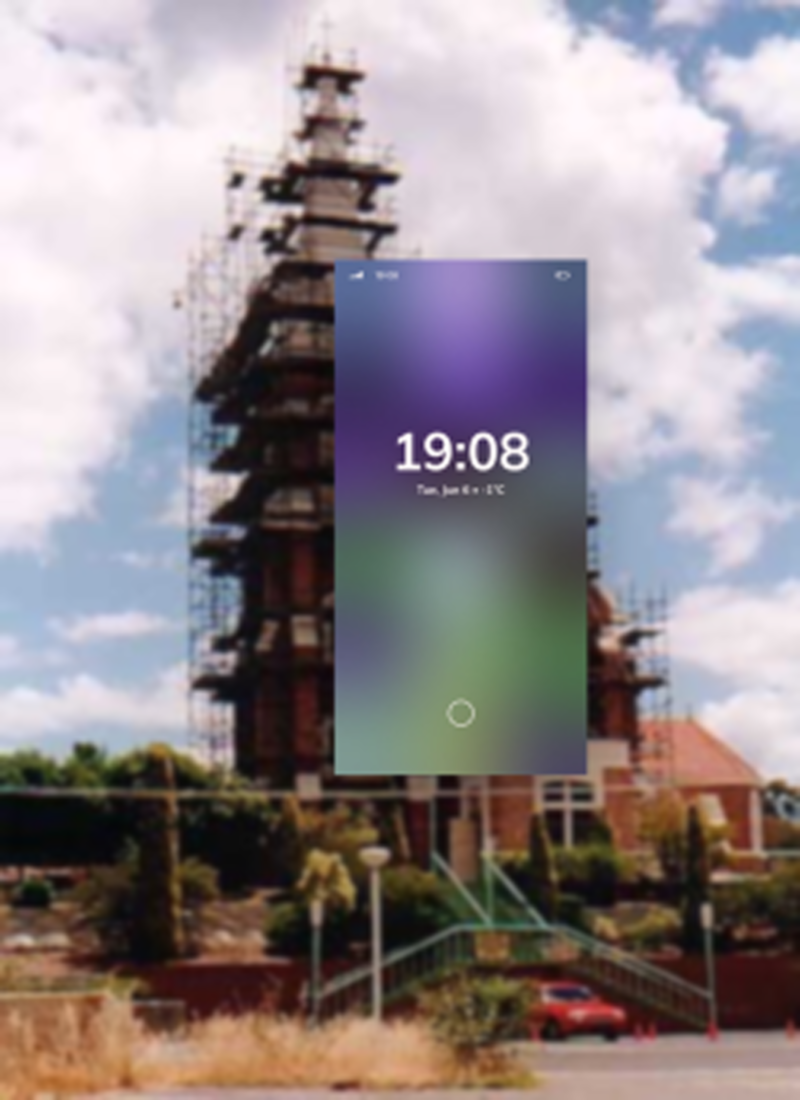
T19:08
